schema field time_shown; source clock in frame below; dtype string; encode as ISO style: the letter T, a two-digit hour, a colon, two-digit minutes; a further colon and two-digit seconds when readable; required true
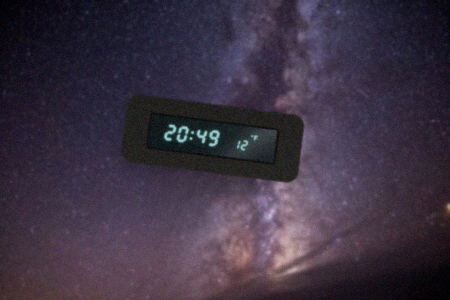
T20:49
